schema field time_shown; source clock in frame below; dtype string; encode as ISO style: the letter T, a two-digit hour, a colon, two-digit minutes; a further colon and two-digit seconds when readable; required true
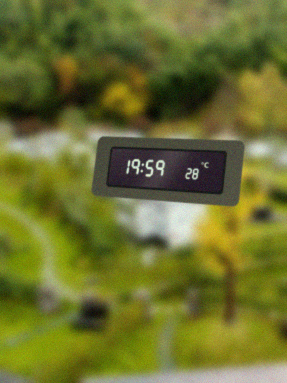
T19:59
